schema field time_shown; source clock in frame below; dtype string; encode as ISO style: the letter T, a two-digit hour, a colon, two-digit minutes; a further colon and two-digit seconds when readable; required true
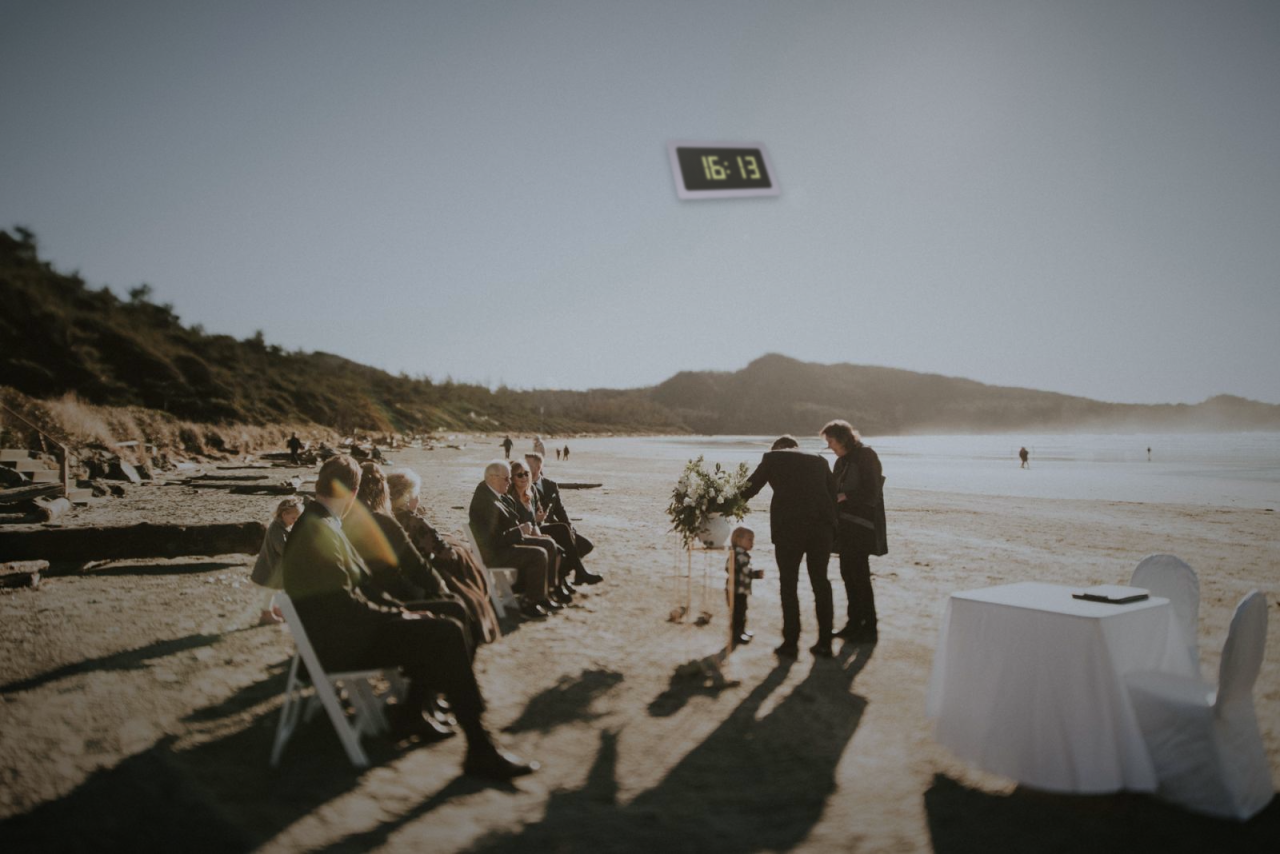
T16:13
